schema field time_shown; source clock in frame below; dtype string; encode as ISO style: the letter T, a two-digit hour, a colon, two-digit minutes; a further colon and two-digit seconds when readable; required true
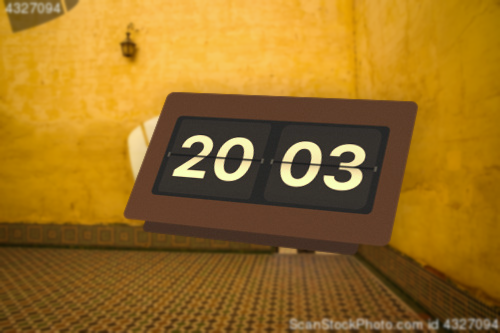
T20:03
